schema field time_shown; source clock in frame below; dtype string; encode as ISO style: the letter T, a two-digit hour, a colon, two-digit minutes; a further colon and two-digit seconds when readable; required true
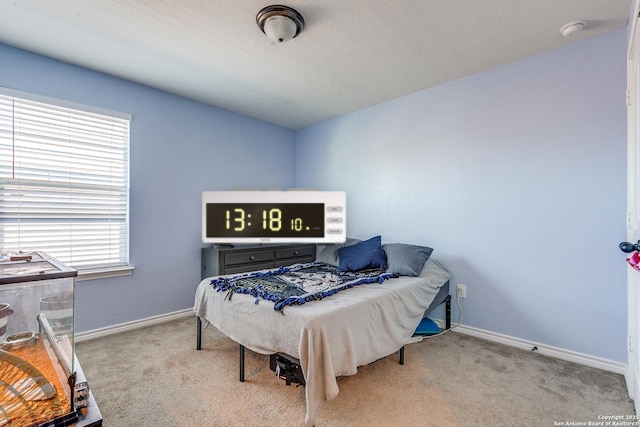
T13:18:10
